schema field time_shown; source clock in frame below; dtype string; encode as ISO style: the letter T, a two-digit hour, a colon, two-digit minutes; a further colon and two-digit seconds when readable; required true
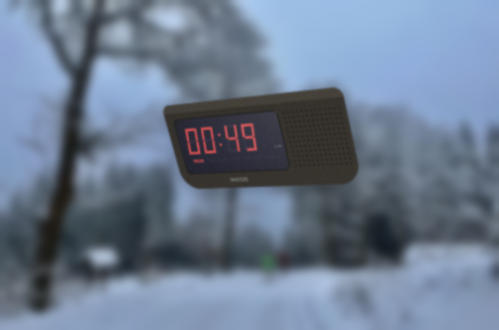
T00:49
